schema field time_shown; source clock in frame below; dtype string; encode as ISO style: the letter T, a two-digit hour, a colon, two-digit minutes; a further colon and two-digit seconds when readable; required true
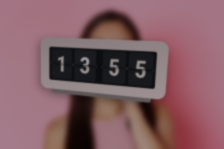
T13:55
